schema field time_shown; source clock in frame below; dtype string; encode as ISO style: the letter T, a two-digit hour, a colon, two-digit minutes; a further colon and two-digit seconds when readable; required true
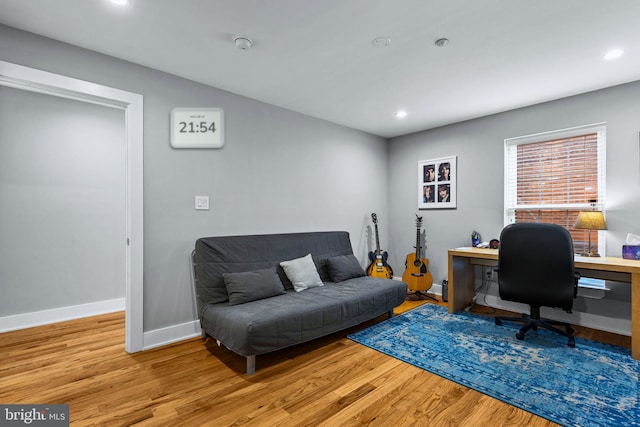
T21:54
